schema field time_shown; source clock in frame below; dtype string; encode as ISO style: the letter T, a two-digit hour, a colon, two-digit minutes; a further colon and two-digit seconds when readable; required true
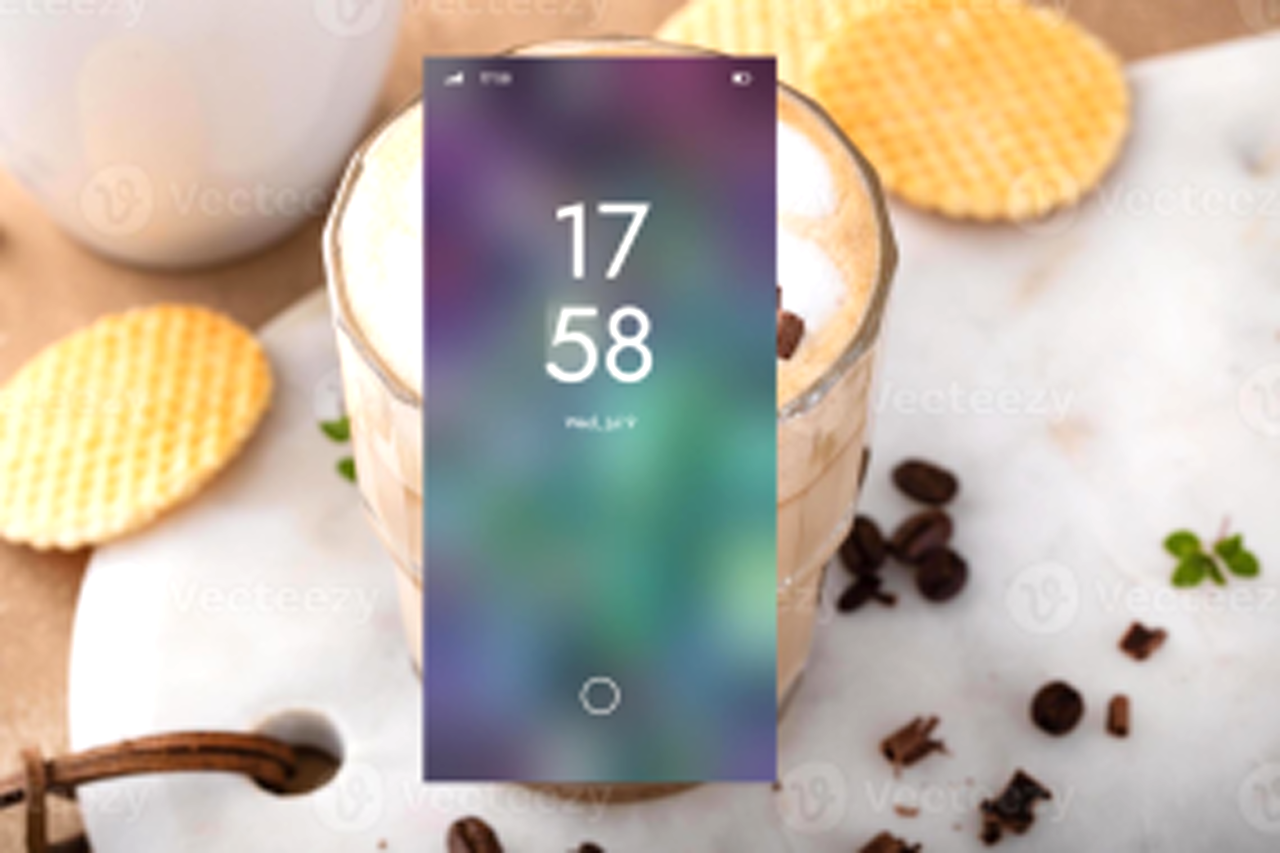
T17:58
